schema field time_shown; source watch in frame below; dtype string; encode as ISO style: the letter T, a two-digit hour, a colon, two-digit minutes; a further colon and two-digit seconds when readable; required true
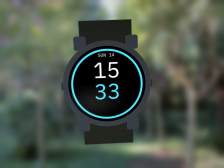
T15:33
